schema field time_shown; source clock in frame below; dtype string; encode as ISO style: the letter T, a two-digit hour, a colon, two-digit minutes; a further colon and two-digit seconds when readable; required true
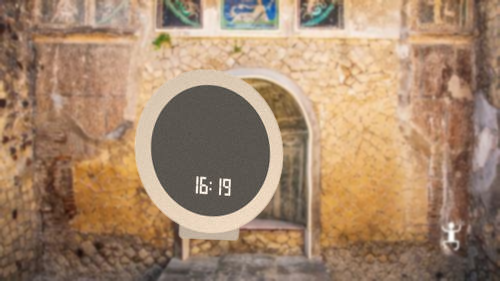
T16:19
